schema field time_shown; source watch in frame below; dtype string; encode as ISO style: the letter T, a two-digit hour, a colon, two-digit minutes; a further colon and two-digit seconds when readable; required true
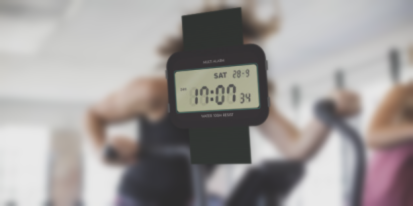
T17:07:34
